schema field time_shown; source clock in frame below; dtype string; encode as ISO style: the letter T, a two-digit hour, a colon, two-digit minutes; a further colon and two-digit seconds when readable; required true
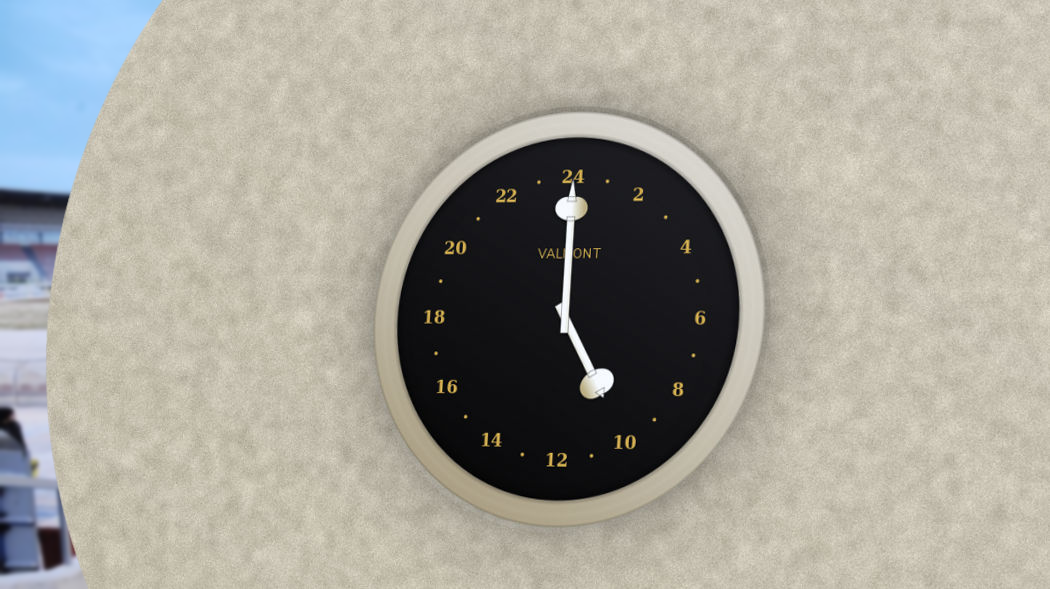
T10:00
